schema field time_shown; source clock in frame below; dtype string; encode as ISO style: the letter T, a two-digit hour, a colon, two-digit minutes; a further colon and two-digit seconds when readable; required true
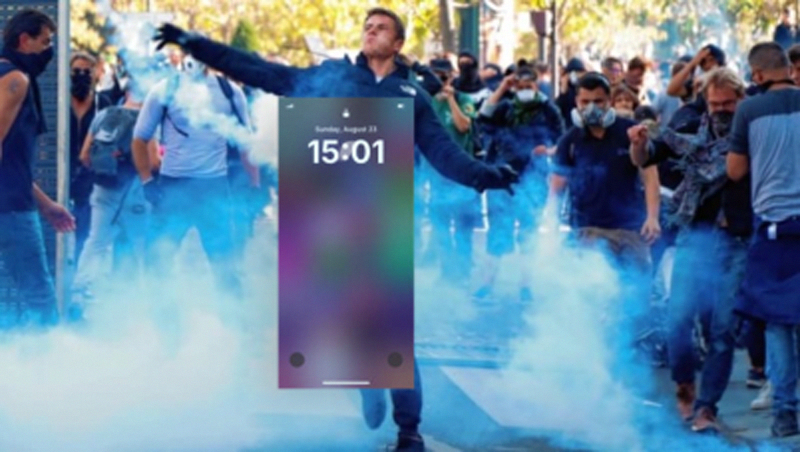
T15:01
